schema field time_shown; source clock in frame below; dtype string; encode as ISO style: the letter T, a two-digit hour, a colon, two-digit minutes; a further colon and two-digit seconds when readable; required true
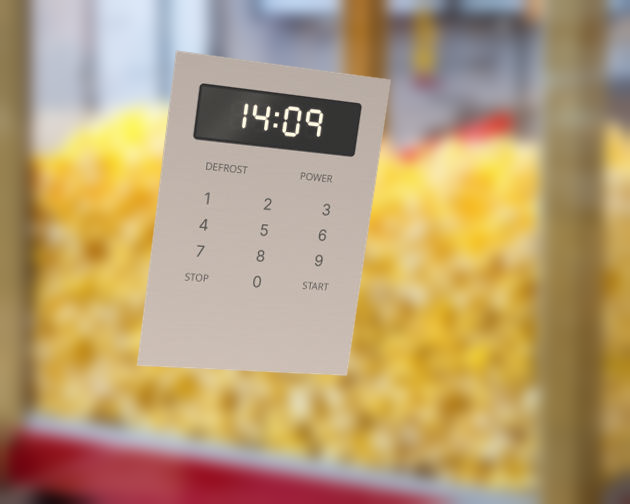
T14:09
